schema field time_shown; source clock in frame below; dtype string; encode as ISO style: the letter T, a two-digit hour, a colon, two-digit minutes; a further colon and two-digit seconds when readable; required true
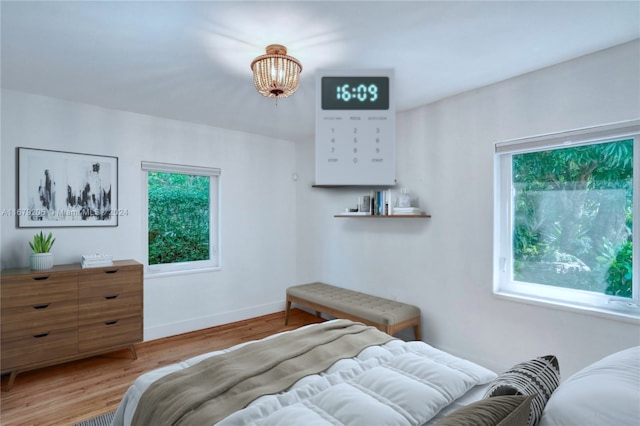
T16:09
